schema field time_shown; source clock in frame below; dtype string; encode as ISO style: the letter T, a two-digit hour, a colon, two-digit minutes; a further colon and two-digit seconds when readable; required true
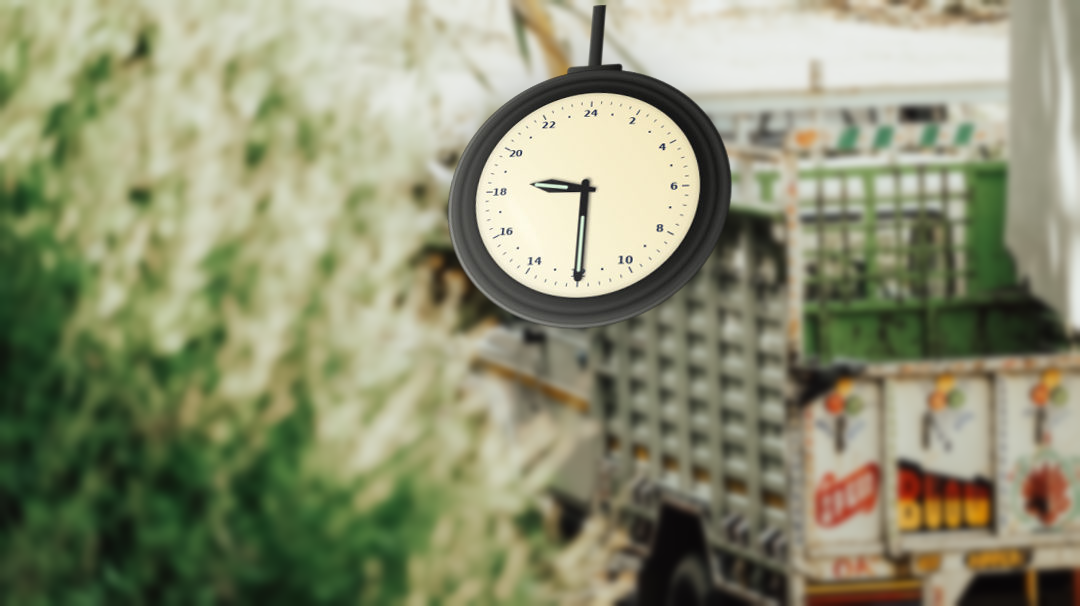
T18:30
